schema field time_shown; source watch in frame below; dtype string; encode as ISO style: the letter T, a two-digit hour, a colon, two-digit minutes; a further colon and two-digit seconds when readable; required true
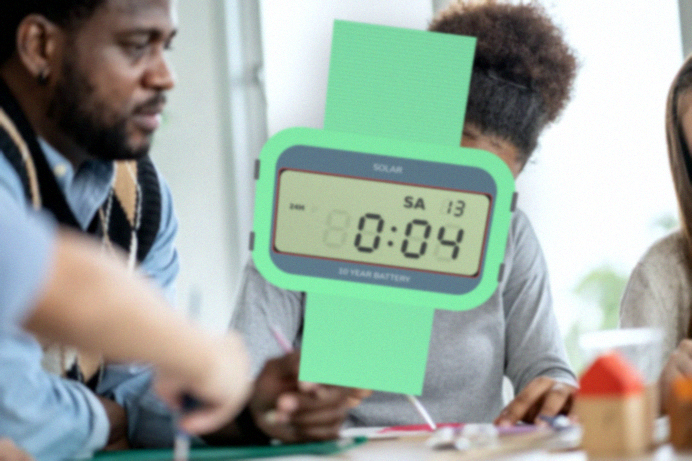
T00:04
